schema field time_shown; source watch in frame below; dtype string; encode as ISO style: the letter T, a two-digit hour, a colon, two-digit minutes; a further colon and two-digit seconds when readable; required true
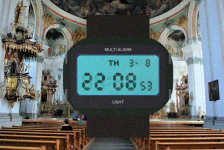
T22:08:53
